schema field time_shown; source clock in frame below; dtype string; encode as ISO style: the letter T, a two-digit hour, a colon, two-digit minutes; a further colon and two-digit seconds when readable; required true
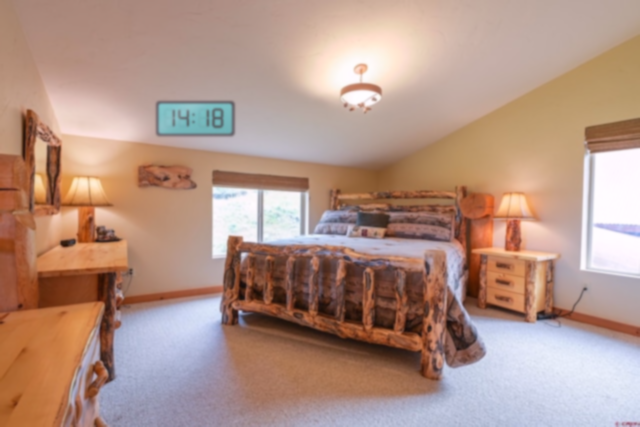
T14:18
